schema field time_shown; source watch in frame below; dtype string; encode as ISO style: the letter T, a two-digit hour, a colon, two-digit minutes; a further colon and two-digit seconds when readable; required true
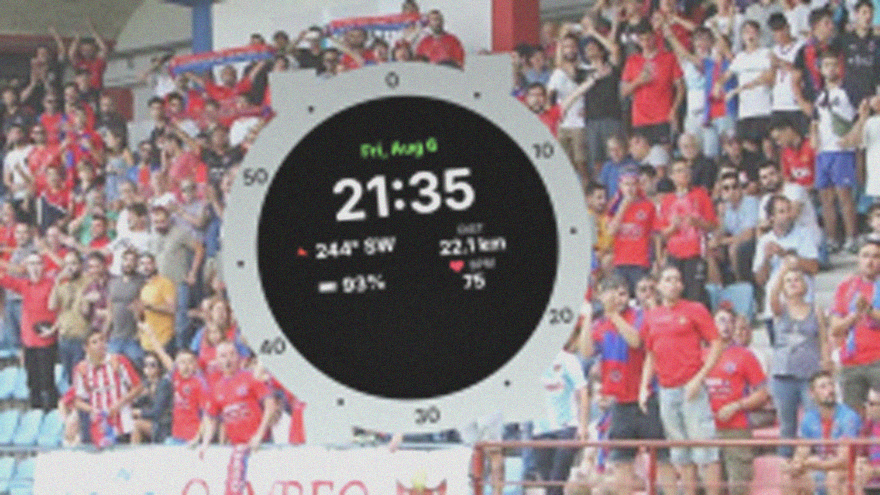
T21:35
